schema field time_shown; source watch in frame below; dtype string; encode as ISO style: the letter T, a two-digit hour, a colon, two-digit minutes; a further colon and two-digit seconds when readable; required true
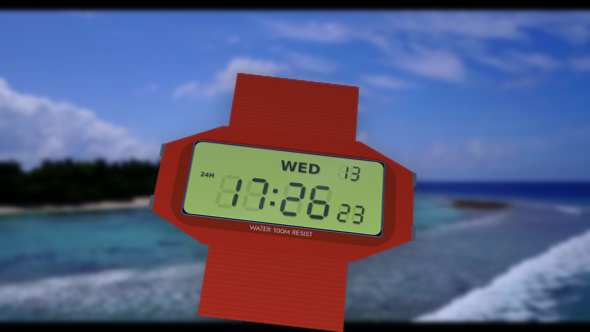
T17:26:23
